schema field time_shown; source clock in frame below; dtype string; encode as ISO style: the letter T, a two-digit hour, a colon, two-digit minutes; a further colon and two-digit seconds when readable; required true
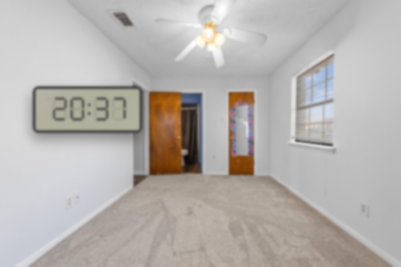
T20:37
